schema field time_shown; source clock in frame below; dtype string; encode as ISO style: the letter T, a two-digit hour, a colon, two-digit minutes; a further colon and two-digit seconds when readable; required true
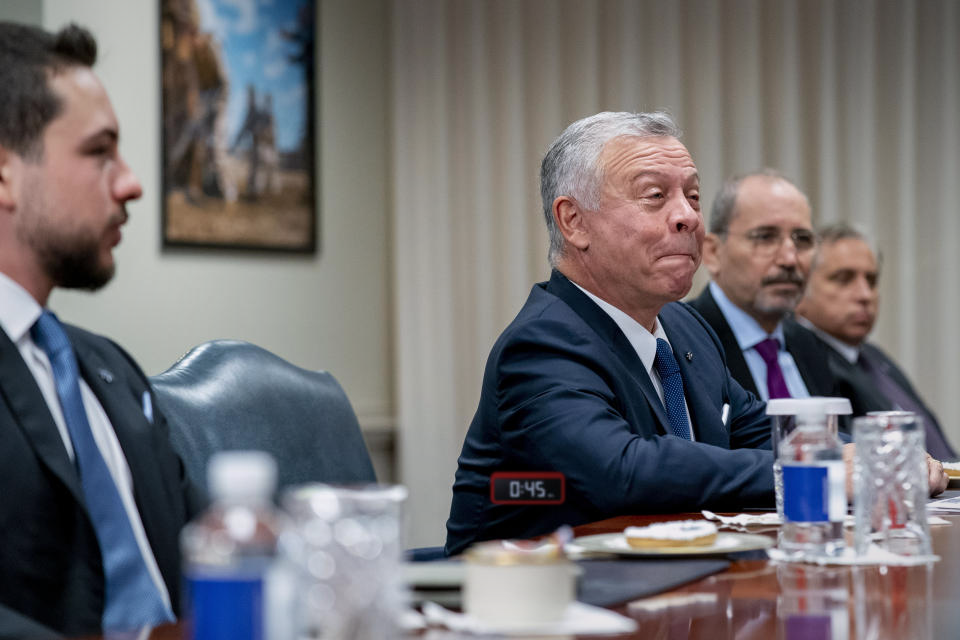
T00:45
